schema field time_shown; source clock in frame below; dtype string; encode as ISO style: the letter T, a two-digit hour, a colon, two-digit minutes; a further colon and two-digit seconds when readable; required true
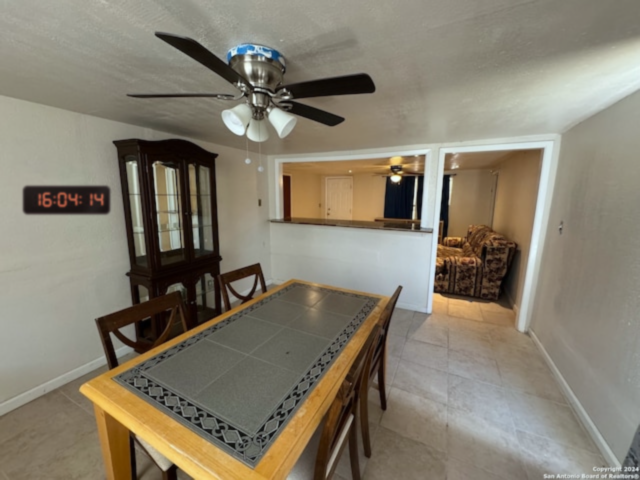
T16:04:14
